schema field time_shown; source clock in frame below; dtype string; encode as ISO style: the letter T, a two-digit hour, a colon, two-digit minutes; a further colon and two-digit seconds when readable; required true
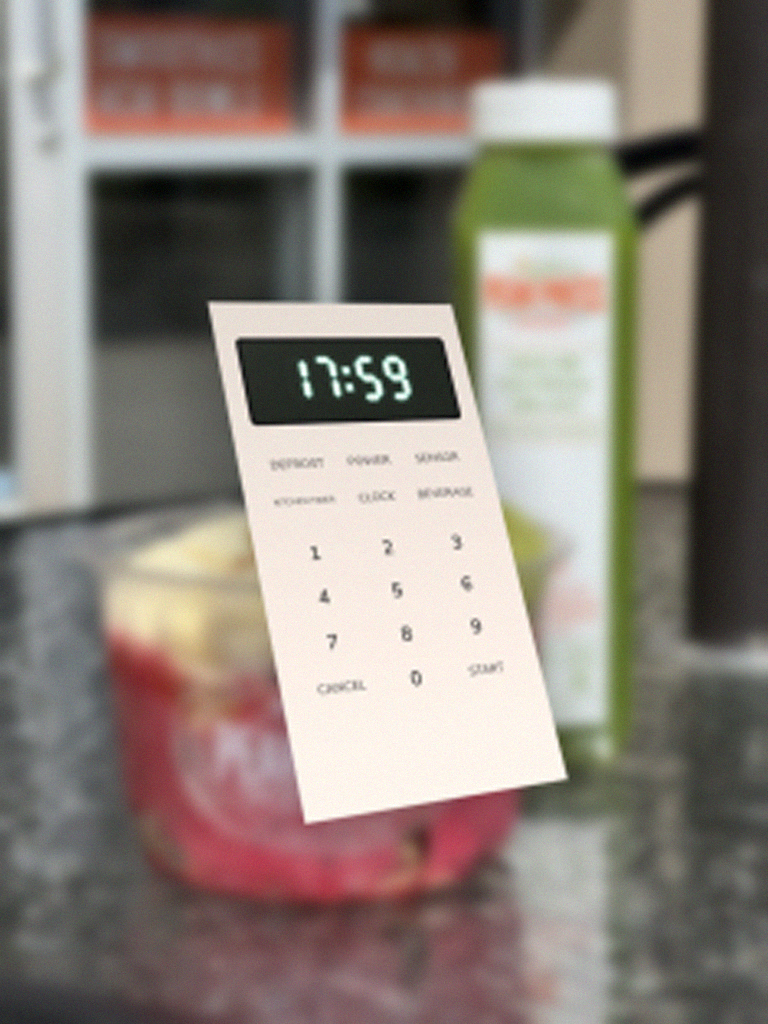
T17:59
